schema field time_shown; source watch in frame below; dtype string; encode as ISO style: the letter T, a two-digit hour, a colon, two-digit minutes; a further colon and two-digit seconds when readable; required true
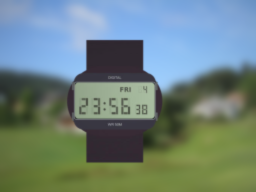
T23:56:38
